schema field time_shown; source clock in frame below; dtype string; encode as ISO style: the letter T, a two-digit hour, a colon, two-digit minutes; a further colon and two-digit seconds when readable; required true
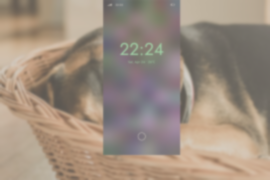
T22:24
